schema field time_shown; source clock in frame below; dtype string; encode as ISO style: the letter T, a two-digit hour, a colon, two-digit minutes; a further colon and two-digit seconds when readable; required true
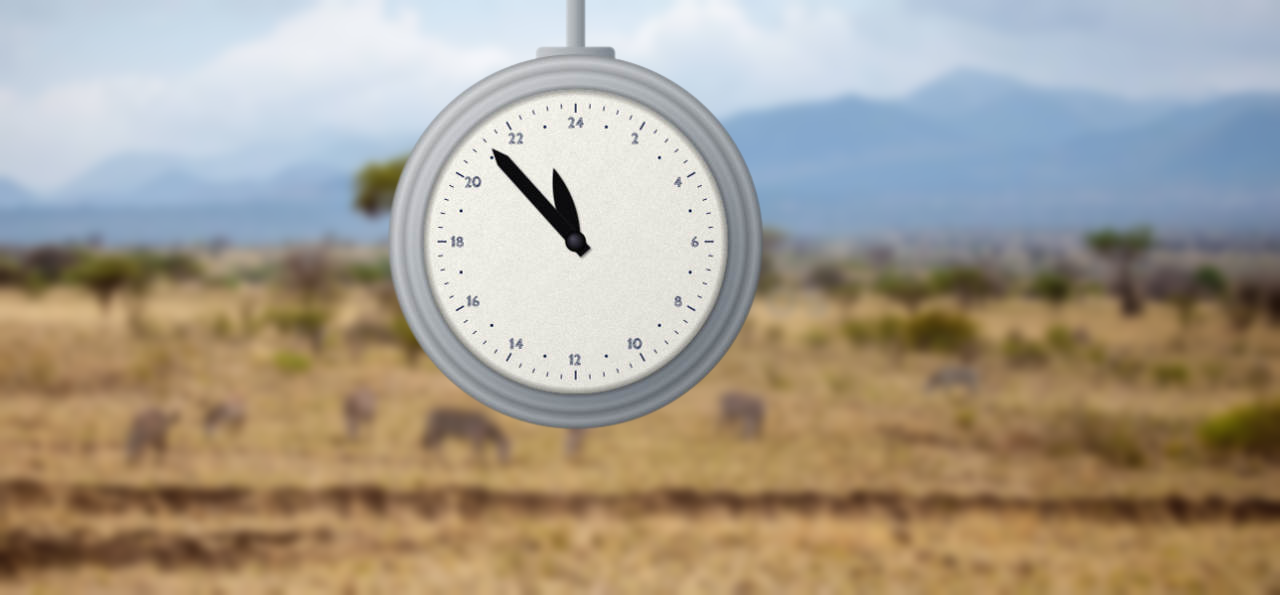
T22:53
